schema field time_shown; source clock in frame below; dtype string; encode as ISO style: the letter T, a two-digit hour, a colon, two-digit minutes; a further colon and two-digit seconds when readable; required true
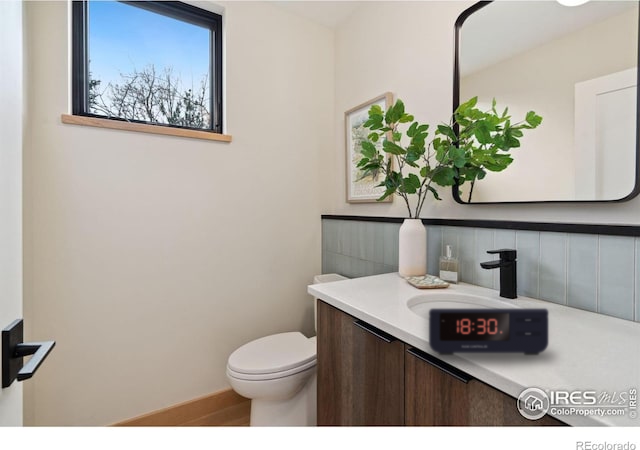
T18:30
